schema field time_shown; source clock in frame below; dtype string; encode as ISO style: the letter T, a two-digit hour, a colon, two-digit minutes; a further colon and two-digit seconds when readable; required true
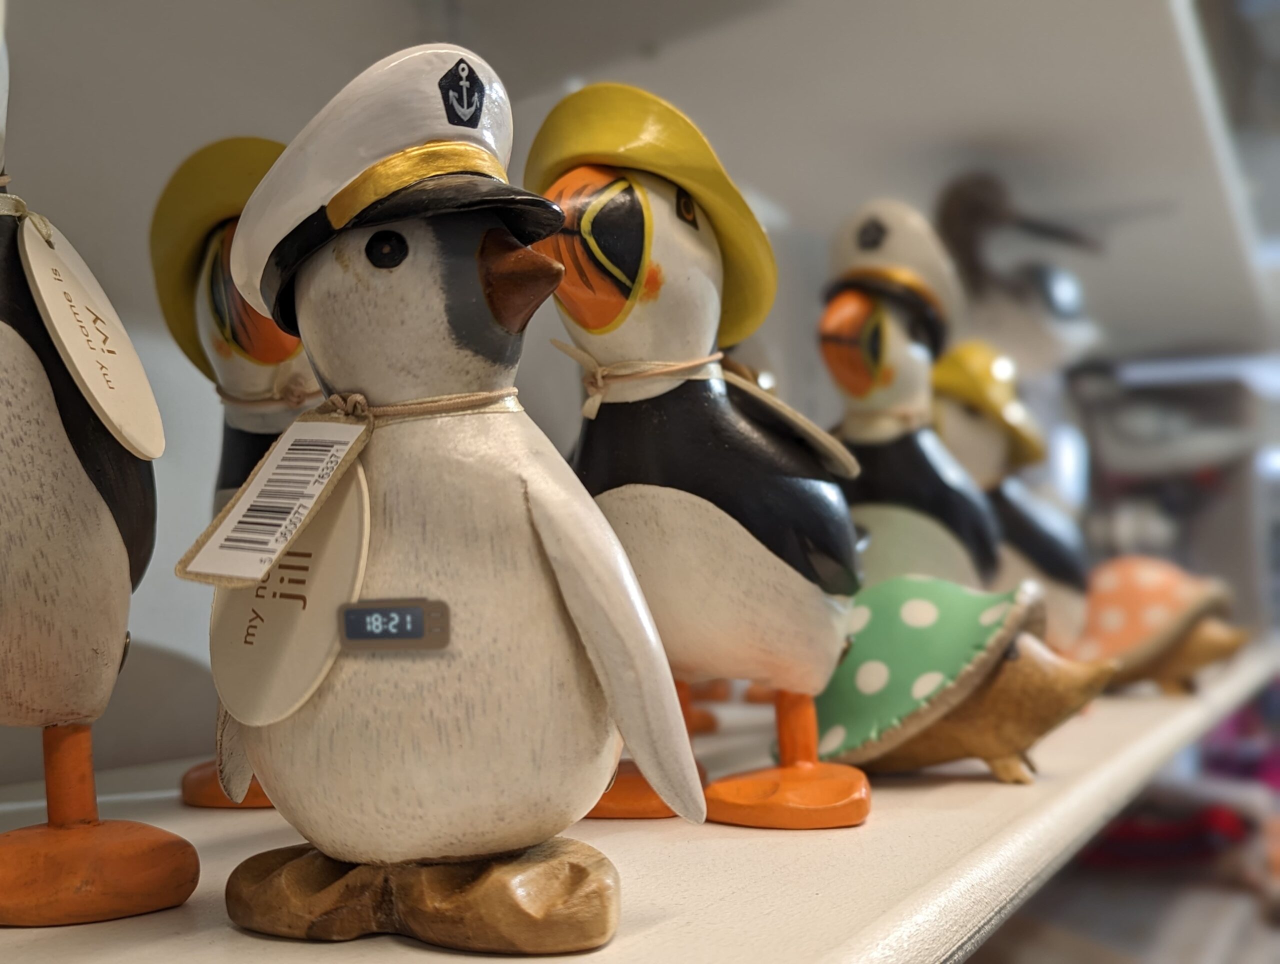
T18:21
